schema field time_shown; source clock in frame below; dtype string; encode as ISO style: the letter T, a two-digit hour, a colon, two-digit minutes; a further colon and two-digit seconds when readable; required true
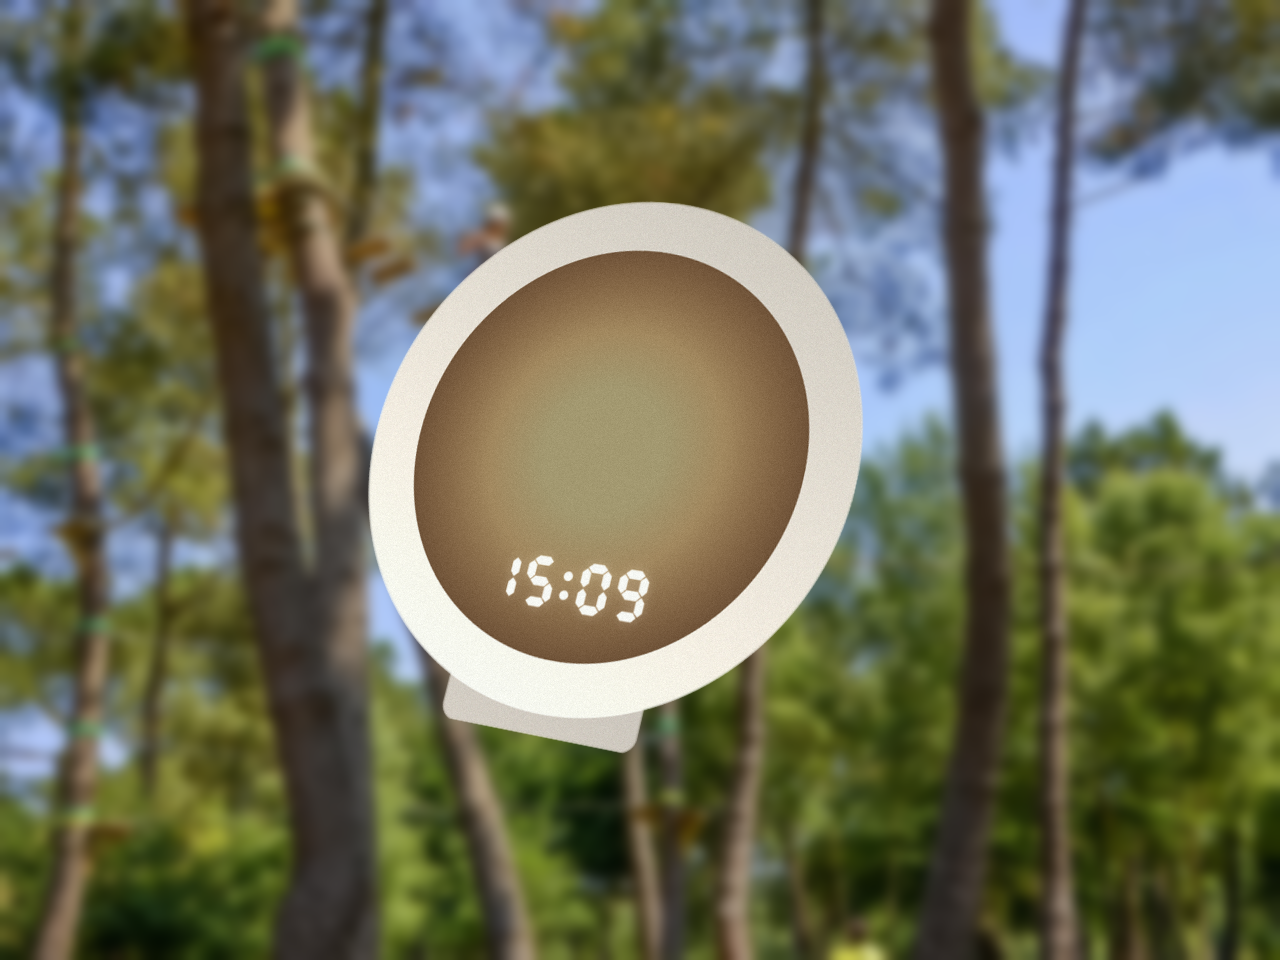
T15:09
